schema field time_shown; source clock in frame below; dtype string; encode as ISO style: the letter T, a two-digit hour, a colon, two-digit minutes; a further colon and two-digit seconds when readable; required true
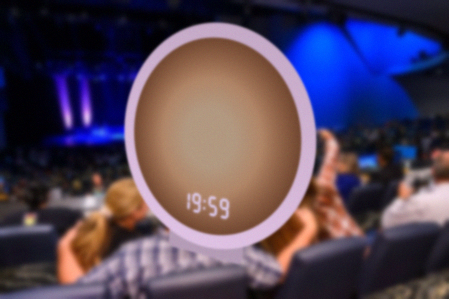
T19:59
